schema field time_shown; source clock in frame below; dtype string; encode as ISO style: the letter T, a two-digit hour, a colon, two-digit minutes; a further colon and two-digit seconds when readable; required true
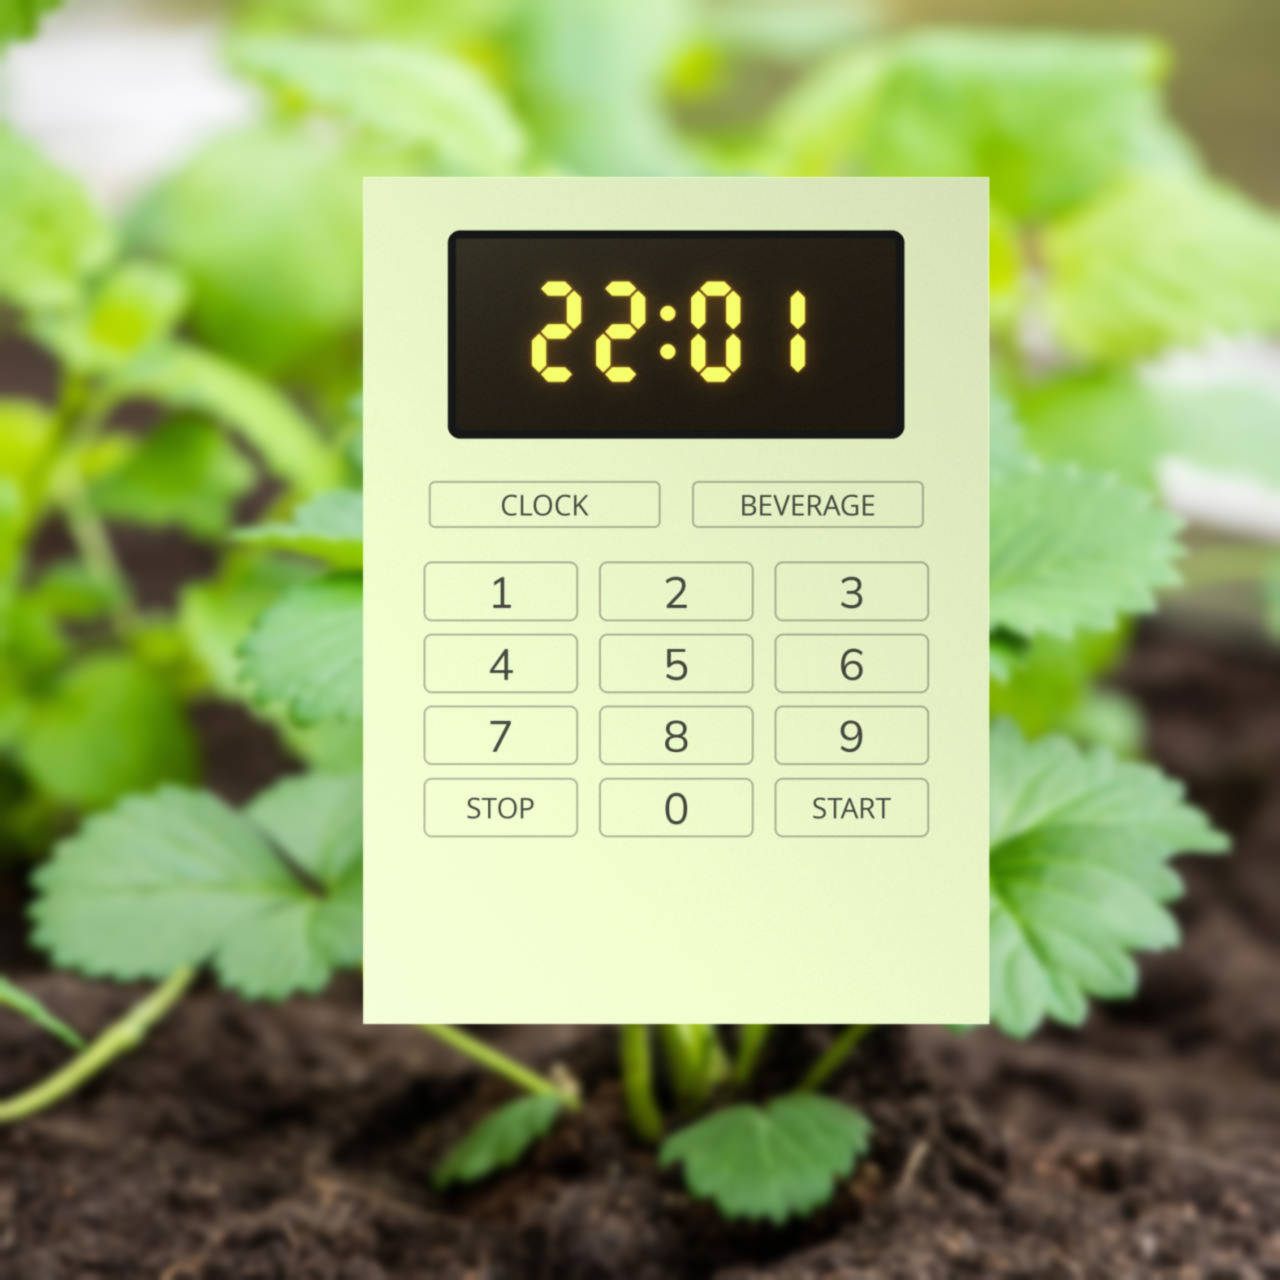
T22:01
